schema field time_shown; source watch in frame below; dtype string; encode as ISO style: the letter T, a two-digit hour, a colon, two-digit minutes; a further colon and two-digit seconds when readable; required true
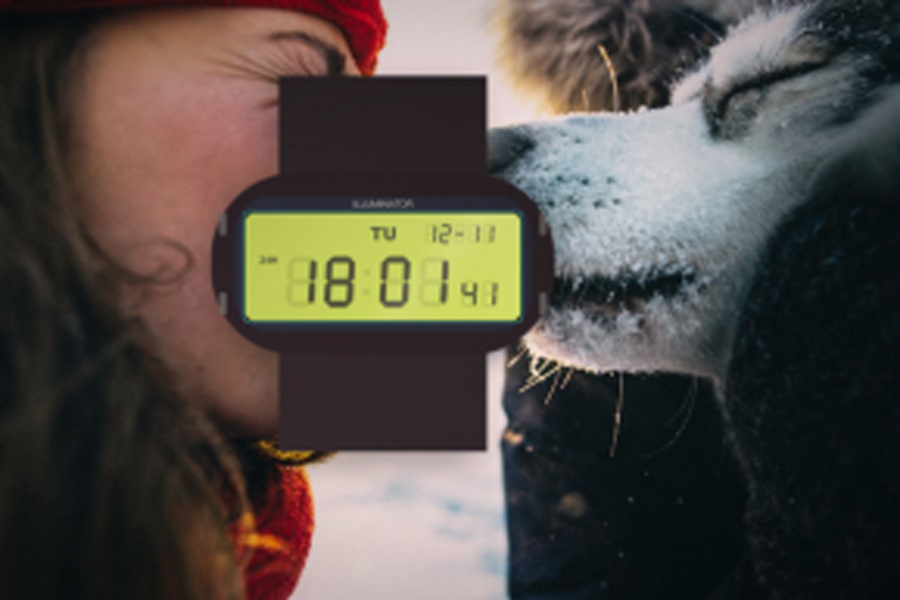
T18:01:41
